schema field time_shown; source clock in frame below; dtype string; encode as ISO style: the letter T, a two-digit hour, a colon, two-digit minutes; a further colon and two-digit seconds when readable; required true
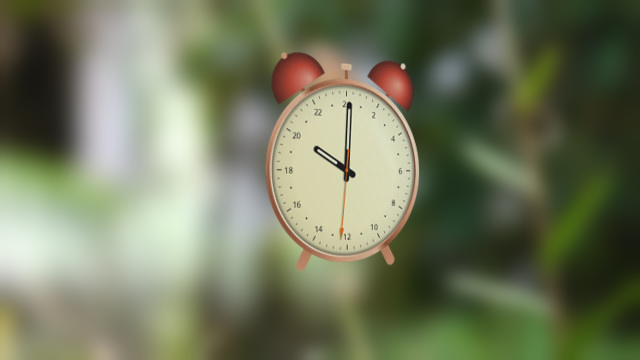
T20:00:31
